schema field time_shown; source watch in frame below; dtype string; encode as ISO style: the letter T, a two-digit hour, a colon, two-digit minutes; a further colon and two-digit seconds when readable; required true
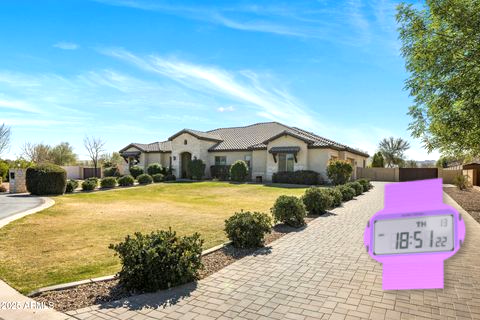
T18:51
